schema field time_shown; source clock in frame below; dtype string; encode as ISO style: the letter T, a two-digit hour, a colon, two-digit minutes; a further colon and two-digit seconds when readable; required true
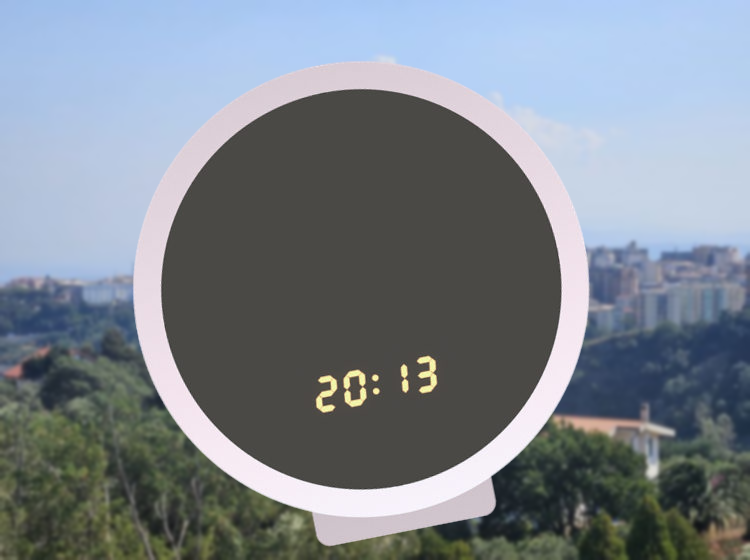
T20:13
